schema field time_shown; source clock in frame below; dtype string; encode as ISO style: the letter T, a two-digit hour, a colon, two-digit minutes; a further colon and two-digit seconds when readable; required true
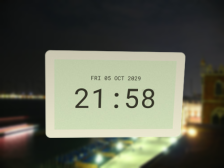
T21:58
